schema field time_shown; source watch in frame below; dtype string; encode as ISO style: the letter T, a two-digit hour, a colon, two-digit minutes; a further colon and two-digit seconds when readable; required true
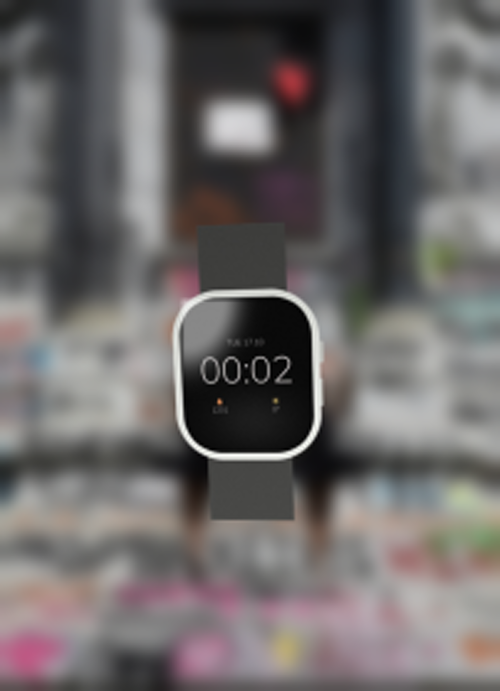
T00:02
